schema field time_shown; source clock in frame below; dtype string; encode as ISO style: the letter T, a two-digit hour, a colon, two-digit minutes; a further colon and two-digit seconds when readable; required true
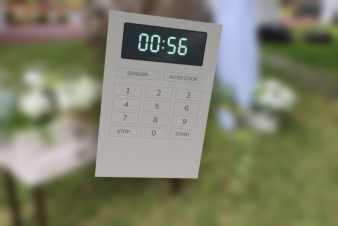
T00:56
